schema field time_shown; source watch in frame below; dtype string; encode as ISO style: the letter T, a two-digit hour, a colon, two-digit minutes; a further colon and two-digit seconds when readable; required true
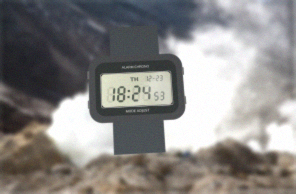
T18:24:53
